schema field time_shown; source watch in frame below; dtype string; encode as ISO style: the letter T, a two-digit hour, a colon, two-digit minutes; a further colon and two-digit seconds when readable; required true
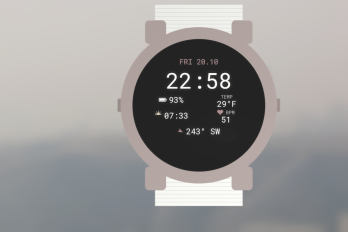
T22:58
